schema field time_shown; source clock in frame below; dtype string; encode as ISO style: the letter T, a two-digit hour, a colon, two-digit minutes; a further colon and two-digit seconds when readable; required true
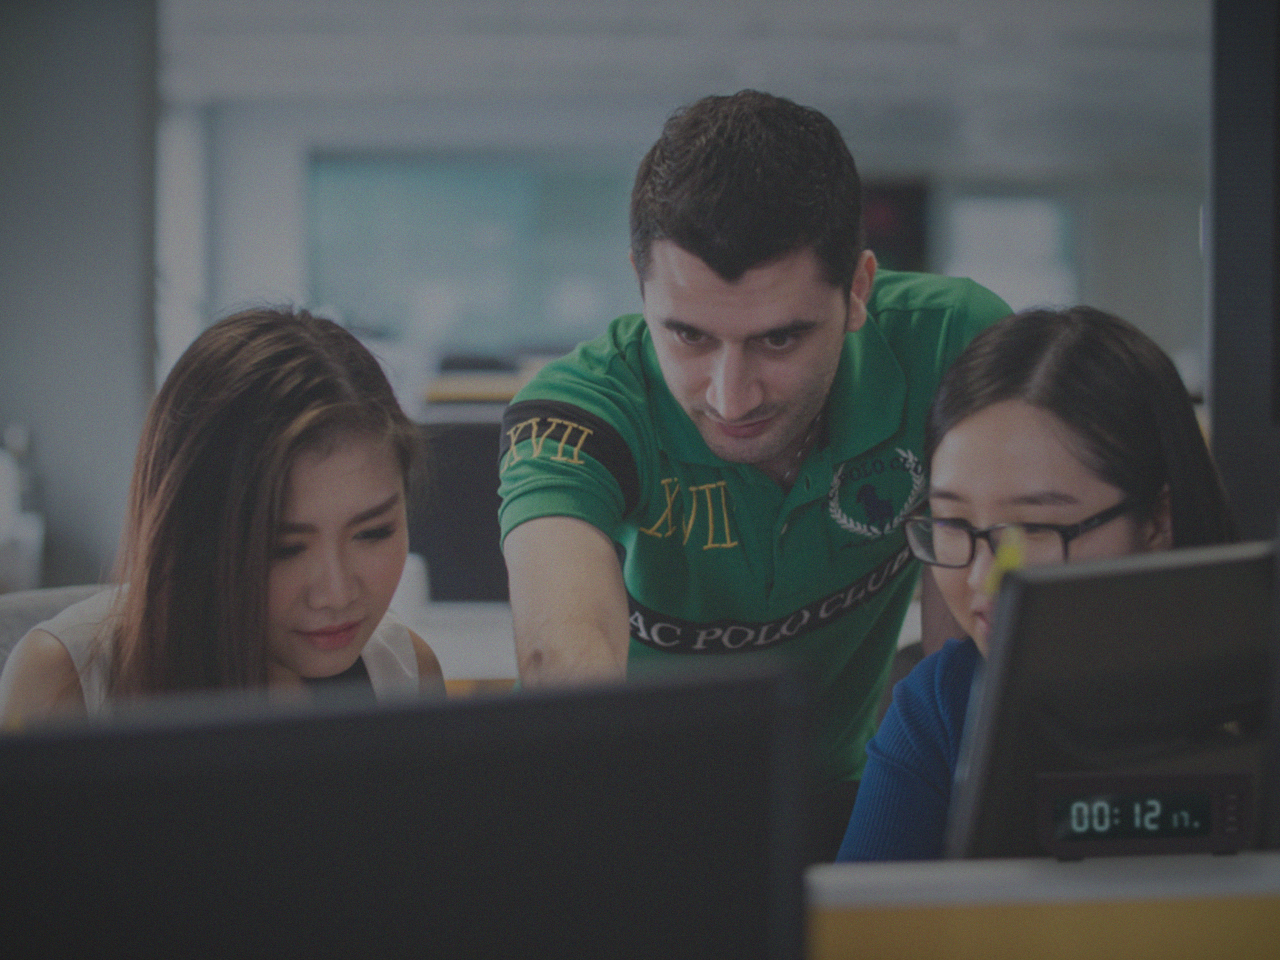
T00:12
